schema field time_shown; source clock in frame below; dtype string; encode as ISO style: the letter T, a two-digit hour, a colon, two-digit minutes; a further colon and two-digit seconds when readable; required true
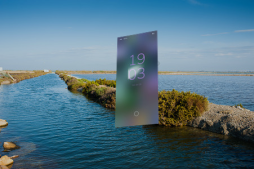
T19:03
